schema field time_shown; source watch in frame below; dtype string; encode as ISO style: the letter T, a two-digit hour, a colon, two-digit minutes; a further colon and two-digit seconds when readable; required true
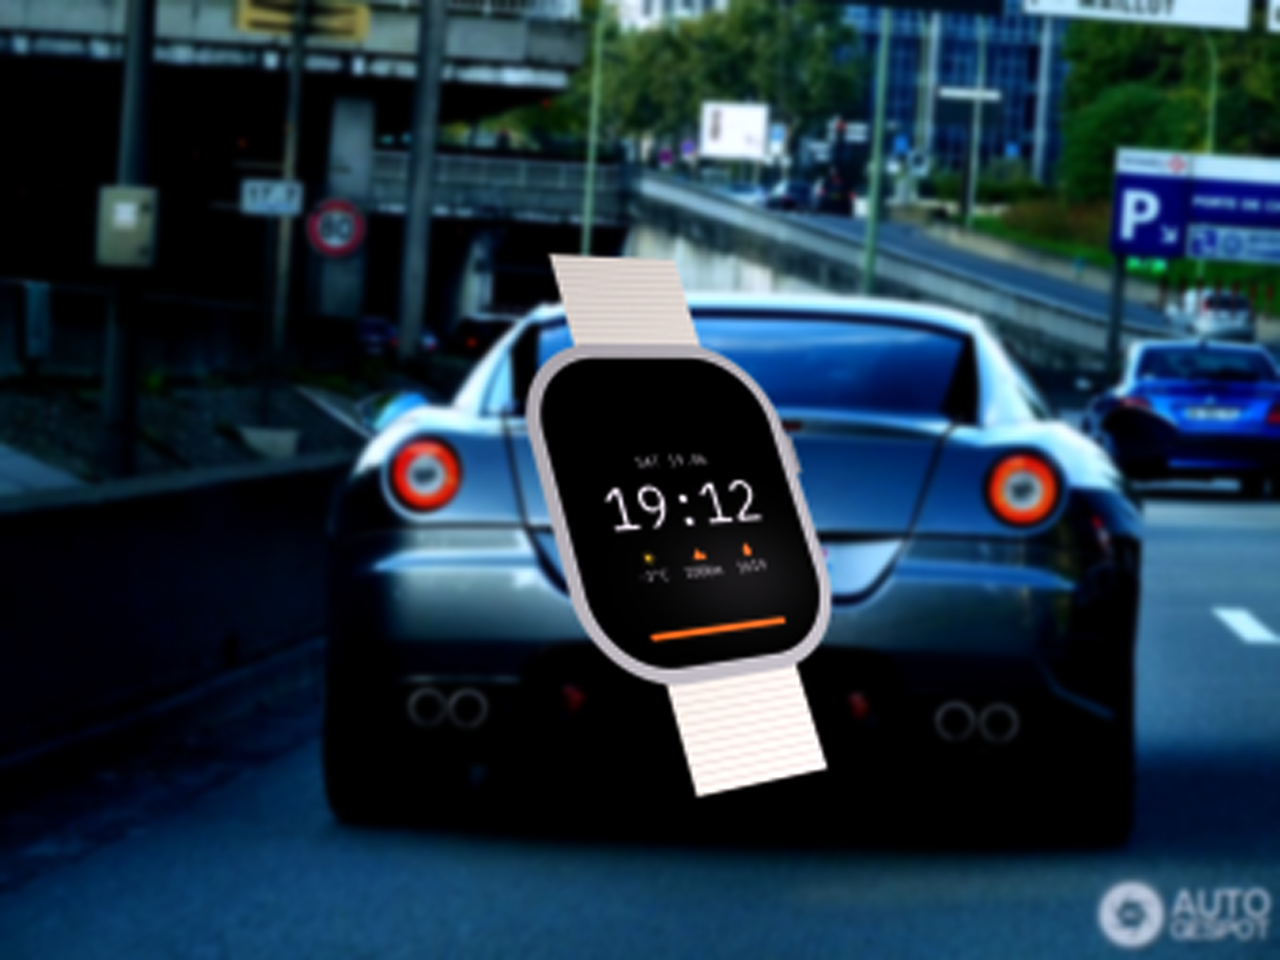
T19:12
